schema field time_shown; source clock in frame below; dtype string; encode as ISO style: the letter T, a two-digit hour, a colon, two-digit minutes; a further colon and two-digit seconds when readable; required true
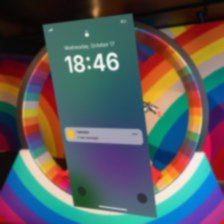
T18:46
